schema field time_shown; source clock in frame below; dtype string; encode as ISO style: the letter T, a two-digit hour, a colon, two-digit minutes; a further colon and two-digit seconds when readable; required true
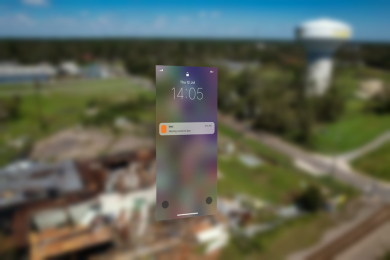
T14:05
